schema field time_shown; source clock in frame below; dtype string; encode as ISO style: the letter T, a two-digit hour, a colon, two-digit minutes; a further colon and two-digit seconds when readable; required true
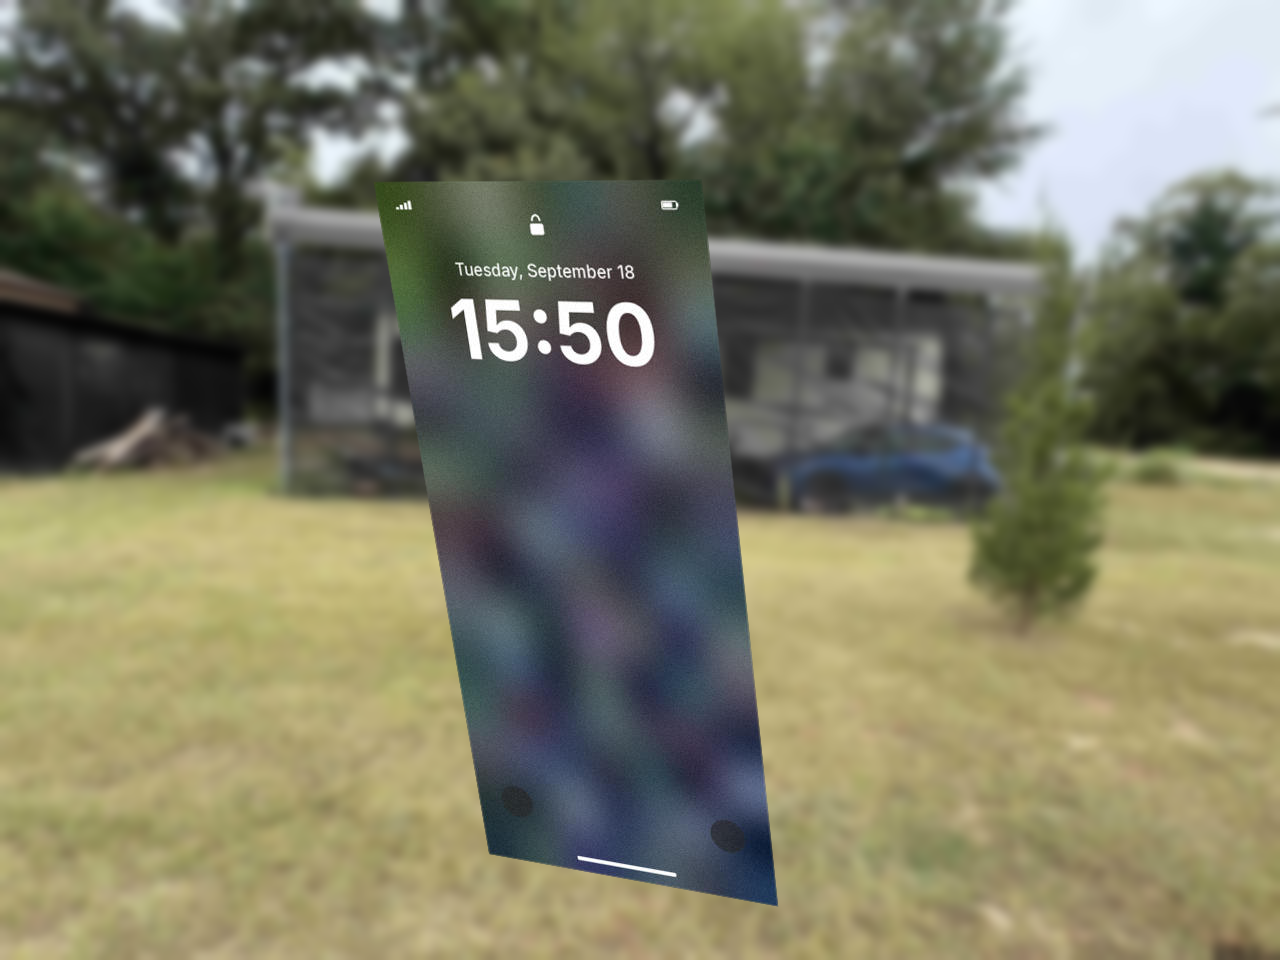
T15:50
